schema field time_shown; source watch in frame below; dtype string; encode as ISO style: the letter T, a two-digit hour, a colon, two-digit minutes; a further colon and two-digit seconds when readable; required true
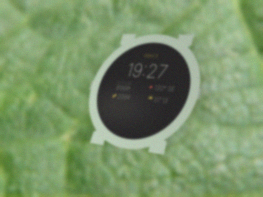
T19:27
